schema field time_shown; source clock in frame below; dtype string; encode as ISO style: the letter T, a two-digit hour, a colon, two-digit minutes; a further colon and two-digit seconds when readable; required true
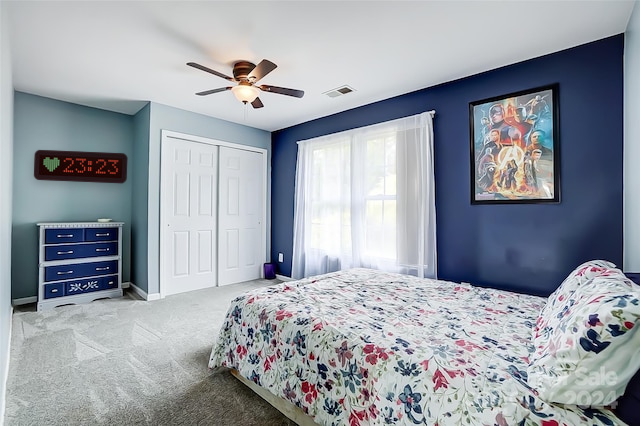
T23:23
